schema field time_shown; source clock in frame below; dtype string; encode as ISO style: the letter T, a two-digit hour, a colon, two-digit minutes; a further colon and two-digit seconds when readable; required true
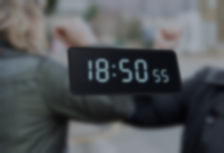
T18:50:55
